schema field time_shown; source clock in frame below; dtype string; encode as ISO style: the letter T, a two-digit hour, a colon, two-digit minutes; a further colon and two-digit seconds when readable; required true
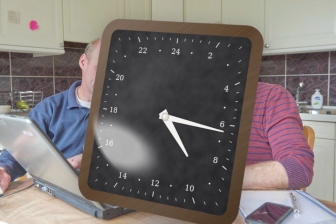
T09:16
